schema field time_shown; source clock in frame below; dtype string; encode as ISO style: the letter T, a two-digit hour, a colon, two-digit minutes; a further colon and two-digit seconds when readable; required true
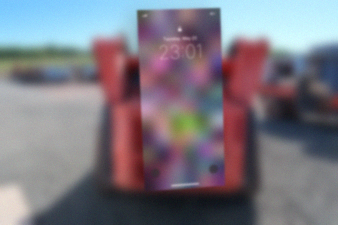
T23:01
